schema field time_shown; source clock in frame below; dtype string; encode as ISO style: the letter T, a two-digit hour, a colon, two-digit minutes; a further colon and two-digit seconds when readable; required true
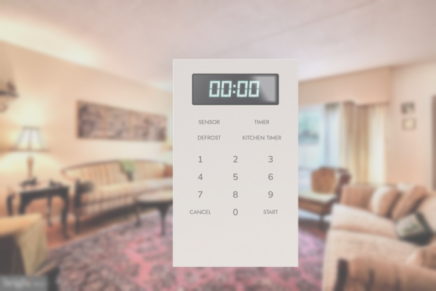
T00:00
